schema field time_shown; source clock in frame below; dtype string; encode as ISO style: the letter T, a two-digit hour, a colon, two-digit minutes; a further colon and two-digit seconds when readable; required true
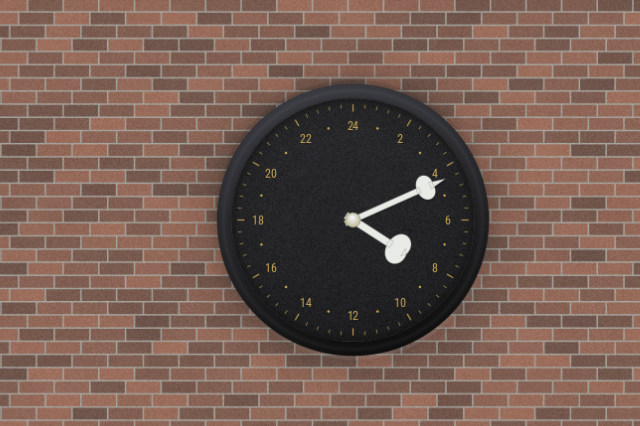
T08:11
